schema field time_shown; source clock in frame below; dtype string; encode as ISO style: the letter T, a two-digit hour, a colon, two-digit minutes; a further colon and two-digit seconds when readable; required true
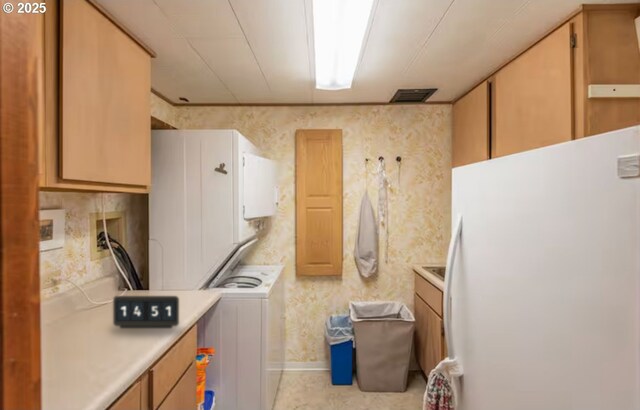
T14:51
